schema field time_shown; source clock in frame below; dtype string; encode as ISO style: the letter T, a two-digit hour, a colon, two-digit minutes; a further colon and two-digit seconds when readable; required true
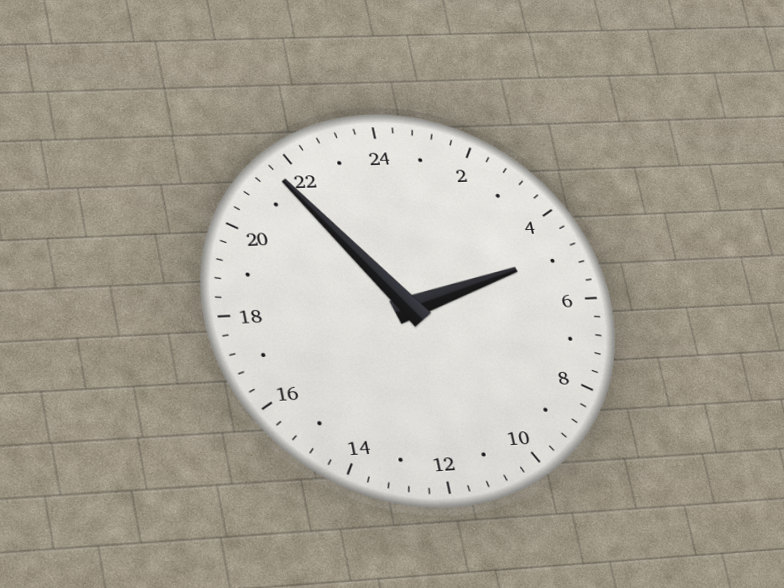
T04:54
